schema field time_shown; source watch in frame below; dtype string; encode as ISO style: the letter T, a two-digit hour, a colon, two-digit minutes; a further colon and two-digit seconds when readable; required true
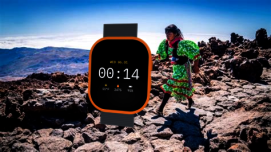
T00:14
